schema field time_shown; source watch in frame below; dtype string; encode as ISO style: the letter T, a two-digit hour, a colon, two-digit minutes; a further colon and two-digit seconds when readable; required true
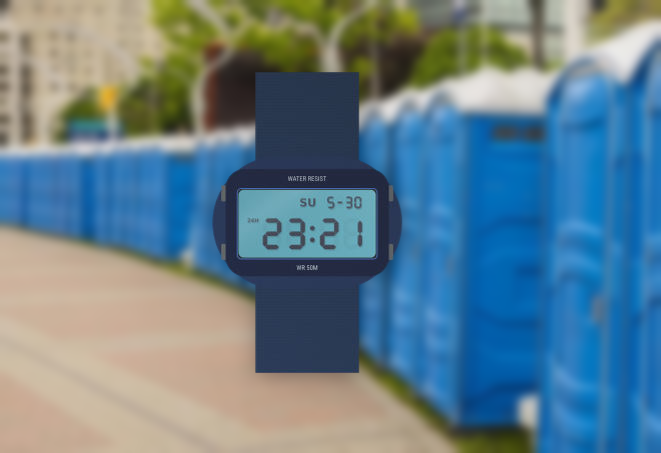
T23:21
